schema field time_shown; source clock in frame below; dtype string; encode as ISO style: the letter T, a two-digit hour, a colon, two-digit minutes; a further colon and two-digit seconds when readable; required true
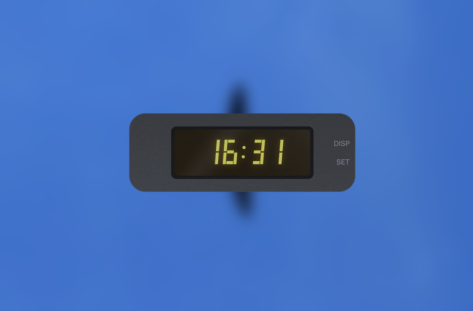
T16:31
